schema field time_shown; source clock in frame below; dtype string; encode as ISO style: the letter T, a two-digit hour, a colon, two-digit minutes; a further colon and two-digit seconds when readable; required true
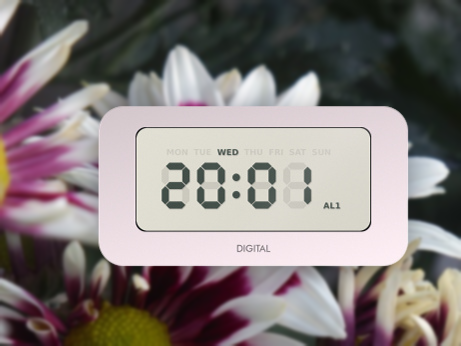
T20:01
